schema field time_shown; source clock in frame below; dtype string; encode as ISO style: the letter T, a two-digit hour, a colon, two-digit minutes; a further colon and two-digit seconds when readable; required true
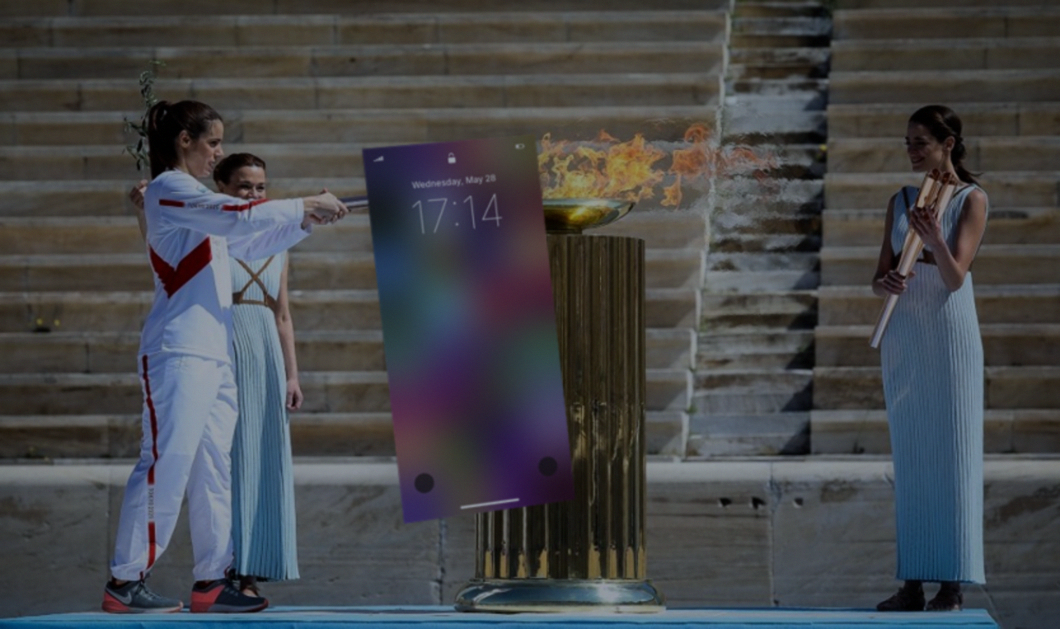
T17:14
